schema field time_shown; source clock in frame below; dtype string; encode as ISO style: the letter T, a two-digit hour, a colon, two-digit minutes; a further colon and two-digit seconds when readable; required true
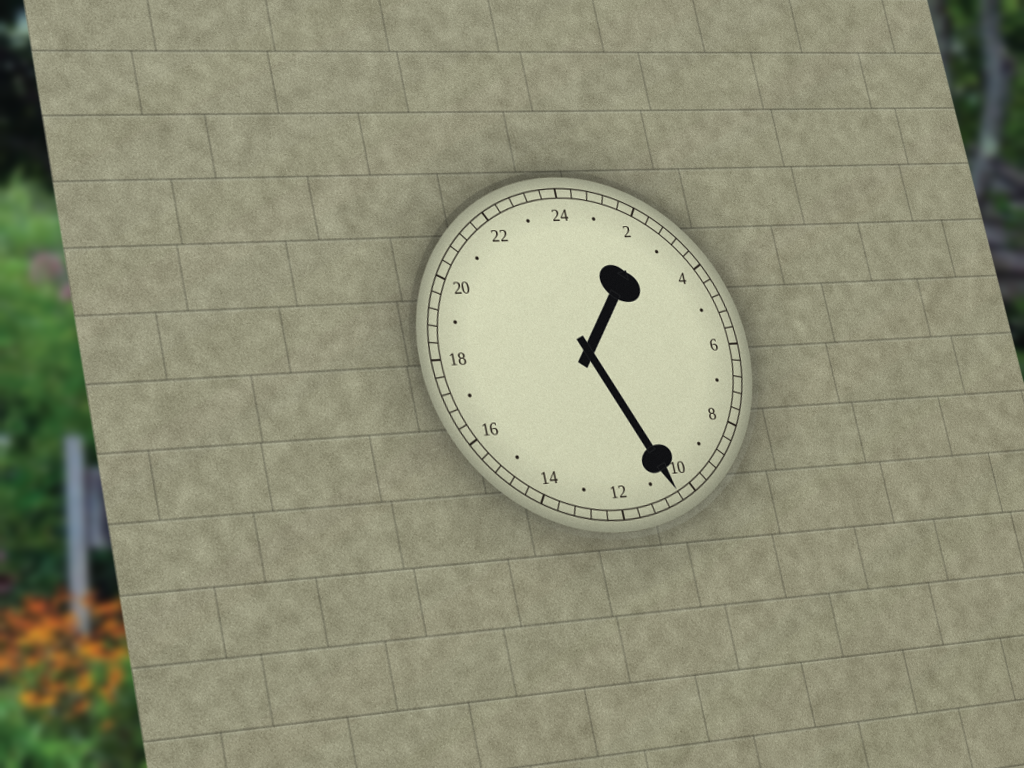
T02:26
